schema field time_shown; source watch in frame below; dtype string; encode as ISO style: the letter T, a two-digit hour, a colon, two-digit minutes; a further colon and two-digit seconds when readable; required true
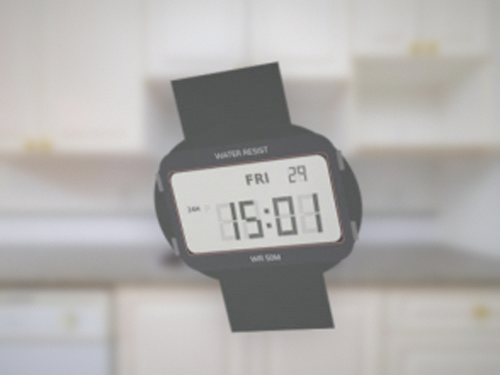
T15:01
